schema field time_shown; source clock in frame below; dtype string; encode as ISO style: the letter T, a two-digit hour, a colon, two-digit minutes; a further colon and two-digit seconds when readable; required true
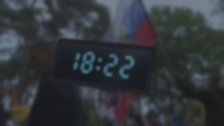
T18:22
